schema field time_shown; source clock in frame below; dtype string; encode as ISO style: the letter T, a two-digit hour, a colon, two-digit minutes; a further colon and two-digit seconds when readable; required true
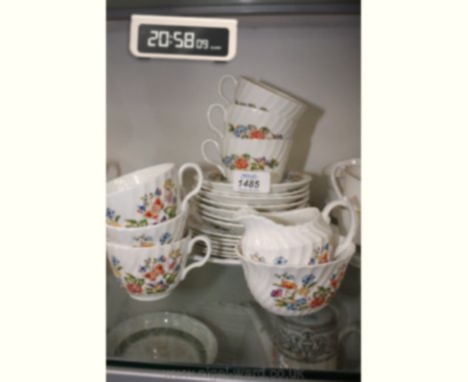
T20:58
